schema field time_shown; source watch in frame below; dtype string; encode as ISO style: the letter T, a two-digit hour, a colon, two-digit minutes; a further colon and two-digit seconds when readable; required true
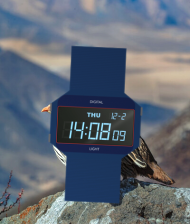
T14:08:09
